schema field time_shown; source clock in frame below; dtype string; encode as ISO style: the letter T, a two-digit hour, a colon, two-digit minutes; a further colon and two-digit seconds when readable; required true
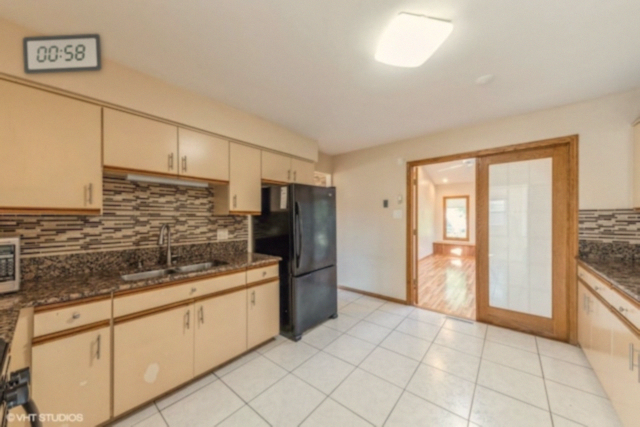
T00:58
